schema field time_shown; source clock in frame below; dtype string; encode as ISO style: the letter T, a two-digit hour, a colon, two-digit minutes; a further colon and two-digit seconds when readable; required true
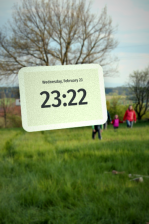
T23:22
